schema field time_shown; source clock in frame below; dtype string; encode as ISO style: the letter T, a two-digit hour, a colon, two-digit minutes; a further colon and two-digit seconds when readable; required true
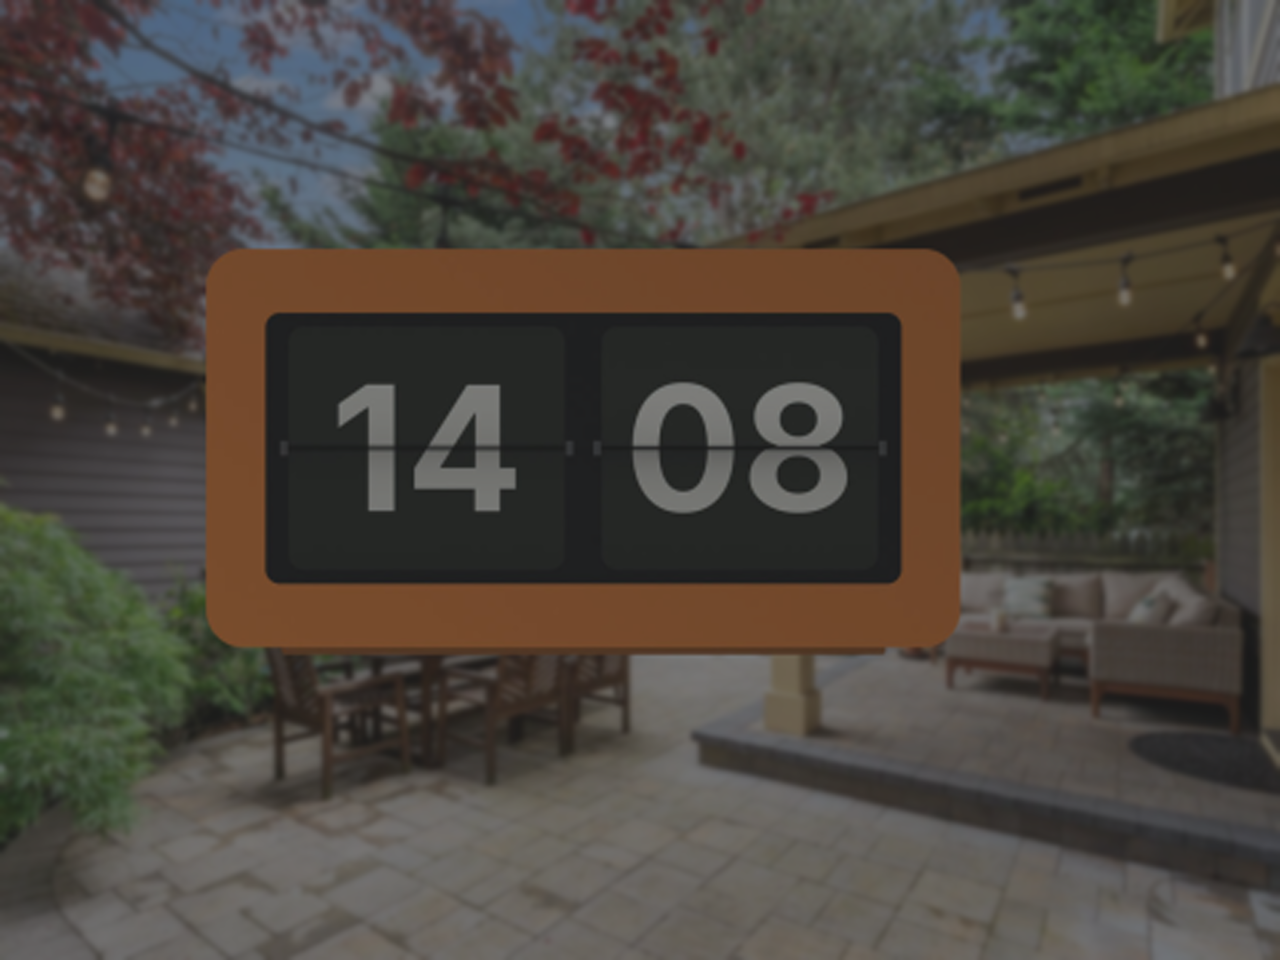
T14:08
